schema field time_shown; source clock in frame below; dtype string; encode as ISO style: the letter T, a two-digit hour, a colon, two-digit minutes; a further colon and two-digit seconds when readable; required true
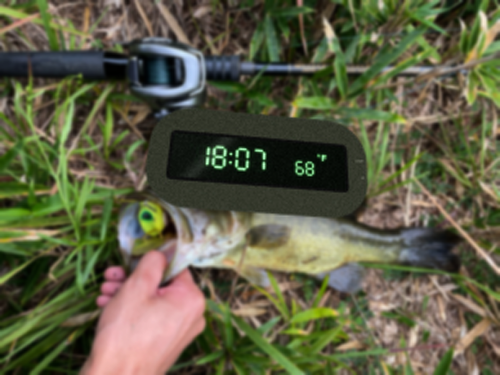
T18:07
